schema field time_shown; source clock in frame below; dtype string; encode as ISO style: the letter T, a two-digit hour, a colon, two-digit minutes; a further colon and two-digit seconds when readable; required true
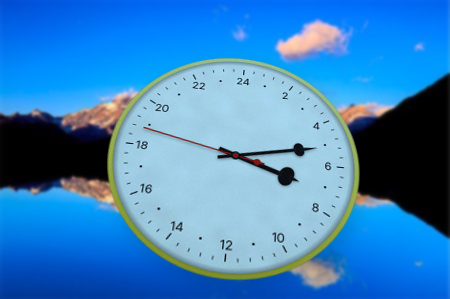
T07:12:47
